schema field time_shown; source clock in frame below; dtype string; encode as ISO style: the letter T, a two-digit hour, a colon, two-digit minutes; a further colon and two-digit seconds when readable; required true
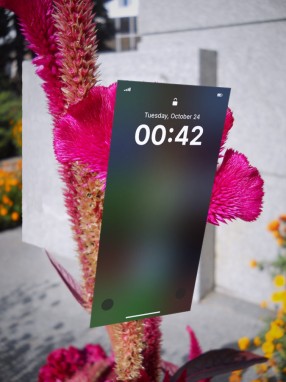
T00:42
